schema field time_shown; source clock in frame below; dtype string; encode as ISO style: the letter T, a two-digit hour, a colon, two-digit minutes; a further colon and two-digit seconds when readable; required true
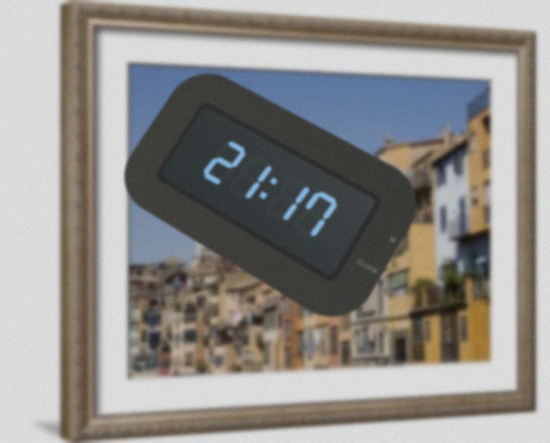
T21:17
